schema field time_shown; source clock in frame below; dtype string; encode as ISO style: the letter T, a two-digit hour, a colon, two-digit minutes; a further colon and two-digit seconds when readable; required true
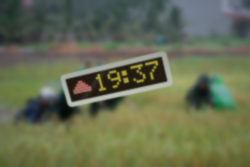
T19:37
